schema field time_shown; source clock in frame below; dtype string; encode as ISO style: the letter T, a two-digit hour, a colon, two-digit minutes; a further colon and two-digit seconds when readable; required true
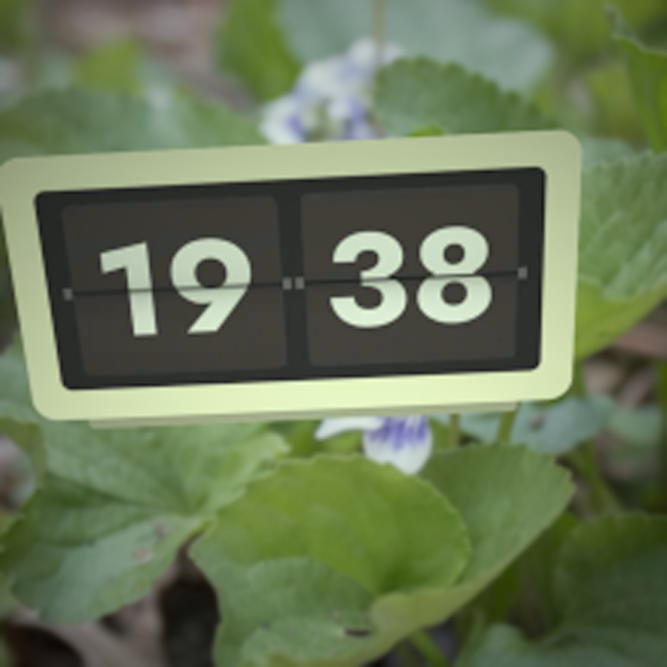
T19:38
